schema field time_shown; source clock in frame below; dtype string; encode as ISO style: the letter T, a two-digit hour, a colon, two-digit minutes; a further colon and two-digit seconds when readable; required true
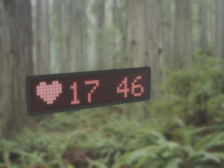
T17:46
